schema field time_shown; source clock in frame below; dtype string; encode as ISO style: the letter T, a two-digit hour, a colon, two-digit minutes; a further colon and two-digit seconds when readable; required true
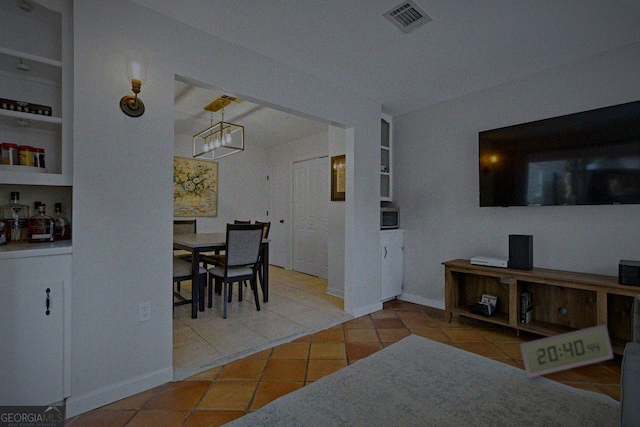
T20:40
